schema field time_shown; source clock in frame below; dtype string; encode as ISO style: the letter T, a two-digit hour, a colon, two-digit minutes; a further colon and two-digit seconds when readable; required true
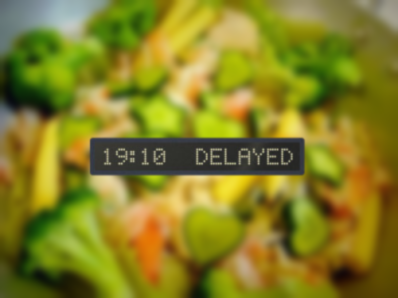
T19:10
